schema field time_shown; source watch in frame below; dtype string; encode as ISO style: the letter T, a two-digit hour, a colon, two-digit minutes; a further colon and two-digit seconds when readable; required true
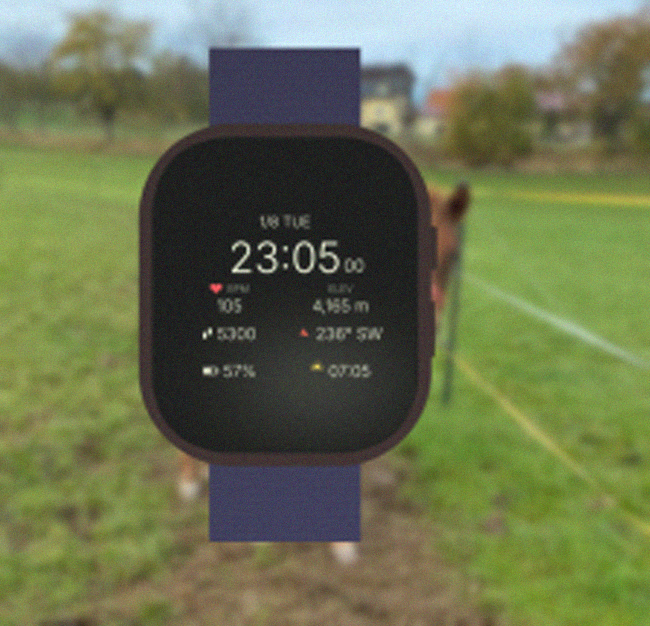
T23:05
